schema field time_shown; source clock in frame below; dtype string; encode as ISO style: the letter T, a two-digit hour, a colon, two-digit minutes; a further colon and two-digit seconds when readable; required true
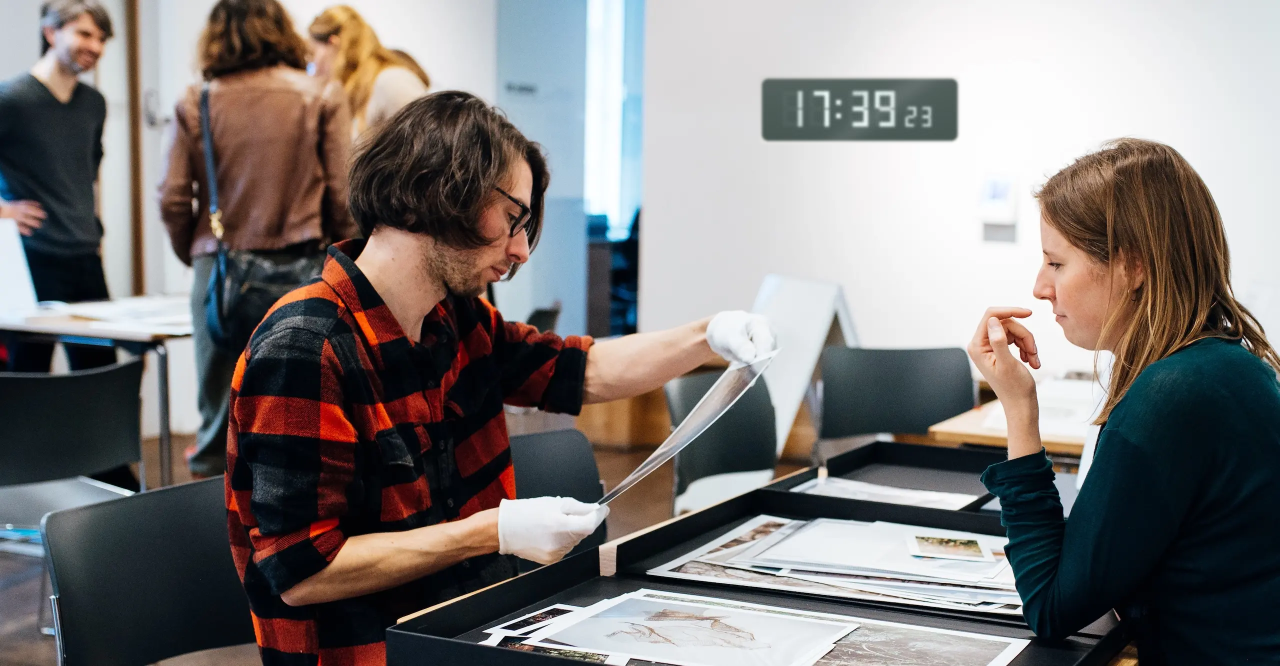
T17:39:23
